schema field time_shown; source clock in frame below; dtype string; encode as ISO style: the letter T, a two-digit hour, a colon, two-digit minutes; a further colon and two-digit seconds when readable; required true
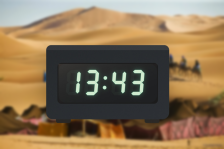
T13:43
